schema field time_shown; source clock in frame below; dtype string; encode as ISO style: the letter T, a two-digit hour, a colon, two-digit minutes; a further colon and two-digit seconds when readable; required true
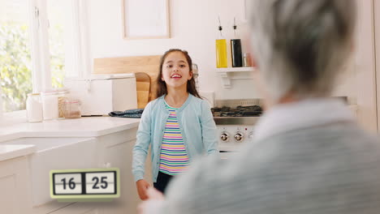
T16:25
